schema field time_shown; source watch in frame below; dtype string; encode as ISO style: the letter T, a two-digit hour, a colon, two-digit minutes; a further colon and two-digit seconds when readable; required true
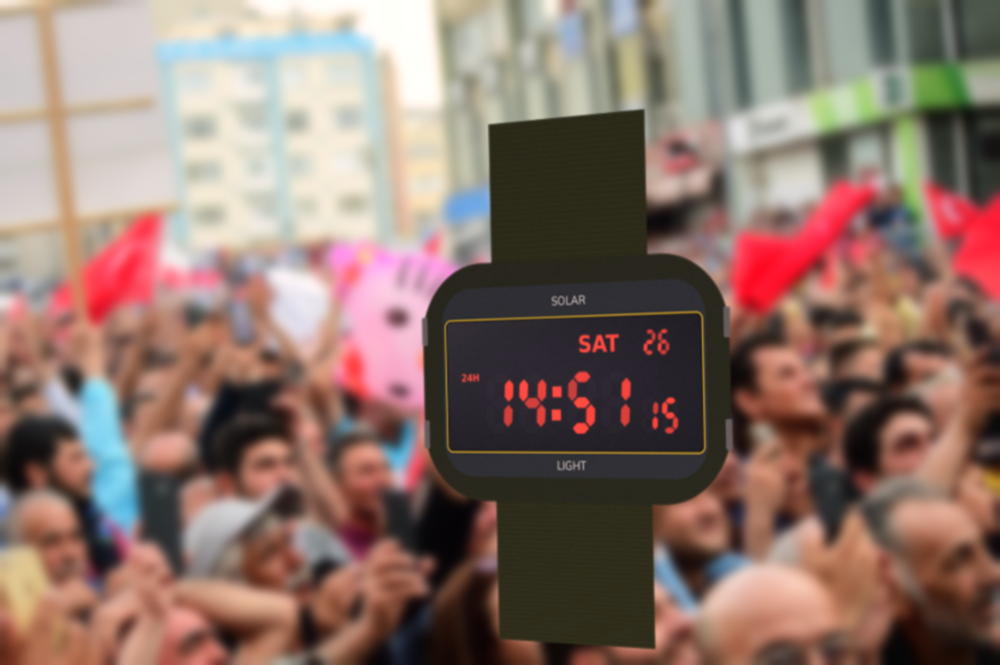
T14:51:15
